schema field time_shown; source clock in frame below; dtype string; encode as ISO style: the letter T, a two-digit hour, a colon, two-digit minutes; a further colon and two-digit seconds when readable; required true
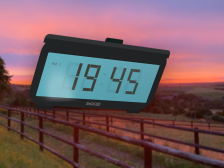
T19:45
